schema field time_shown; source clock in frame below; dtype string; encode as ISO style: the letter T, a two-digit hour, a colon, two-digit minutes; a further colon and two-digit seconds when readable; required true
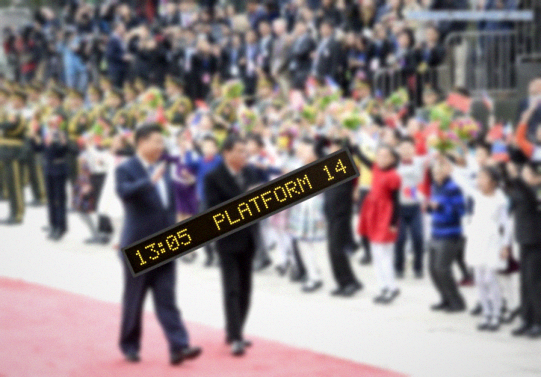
T13:05
